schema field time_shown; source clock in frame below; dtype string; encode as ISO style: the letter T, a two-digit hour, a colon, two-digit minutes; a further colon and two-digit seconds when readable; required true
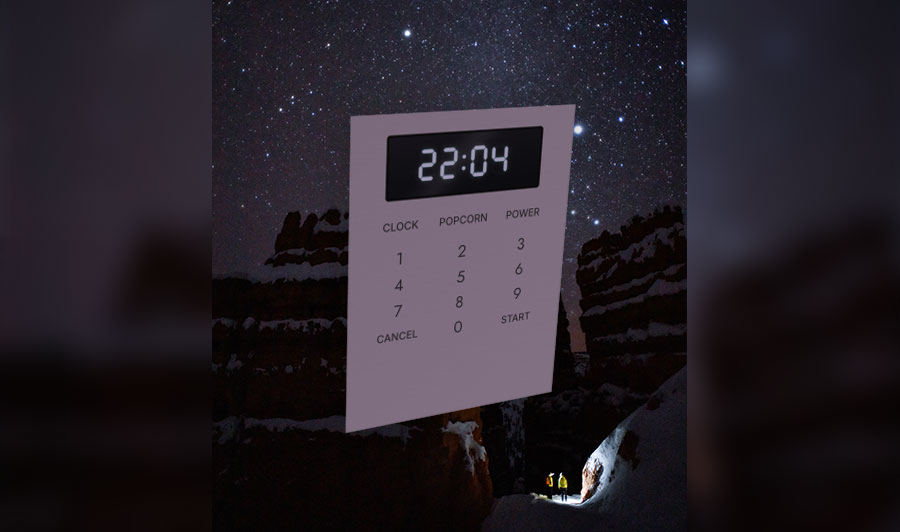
T22:04
